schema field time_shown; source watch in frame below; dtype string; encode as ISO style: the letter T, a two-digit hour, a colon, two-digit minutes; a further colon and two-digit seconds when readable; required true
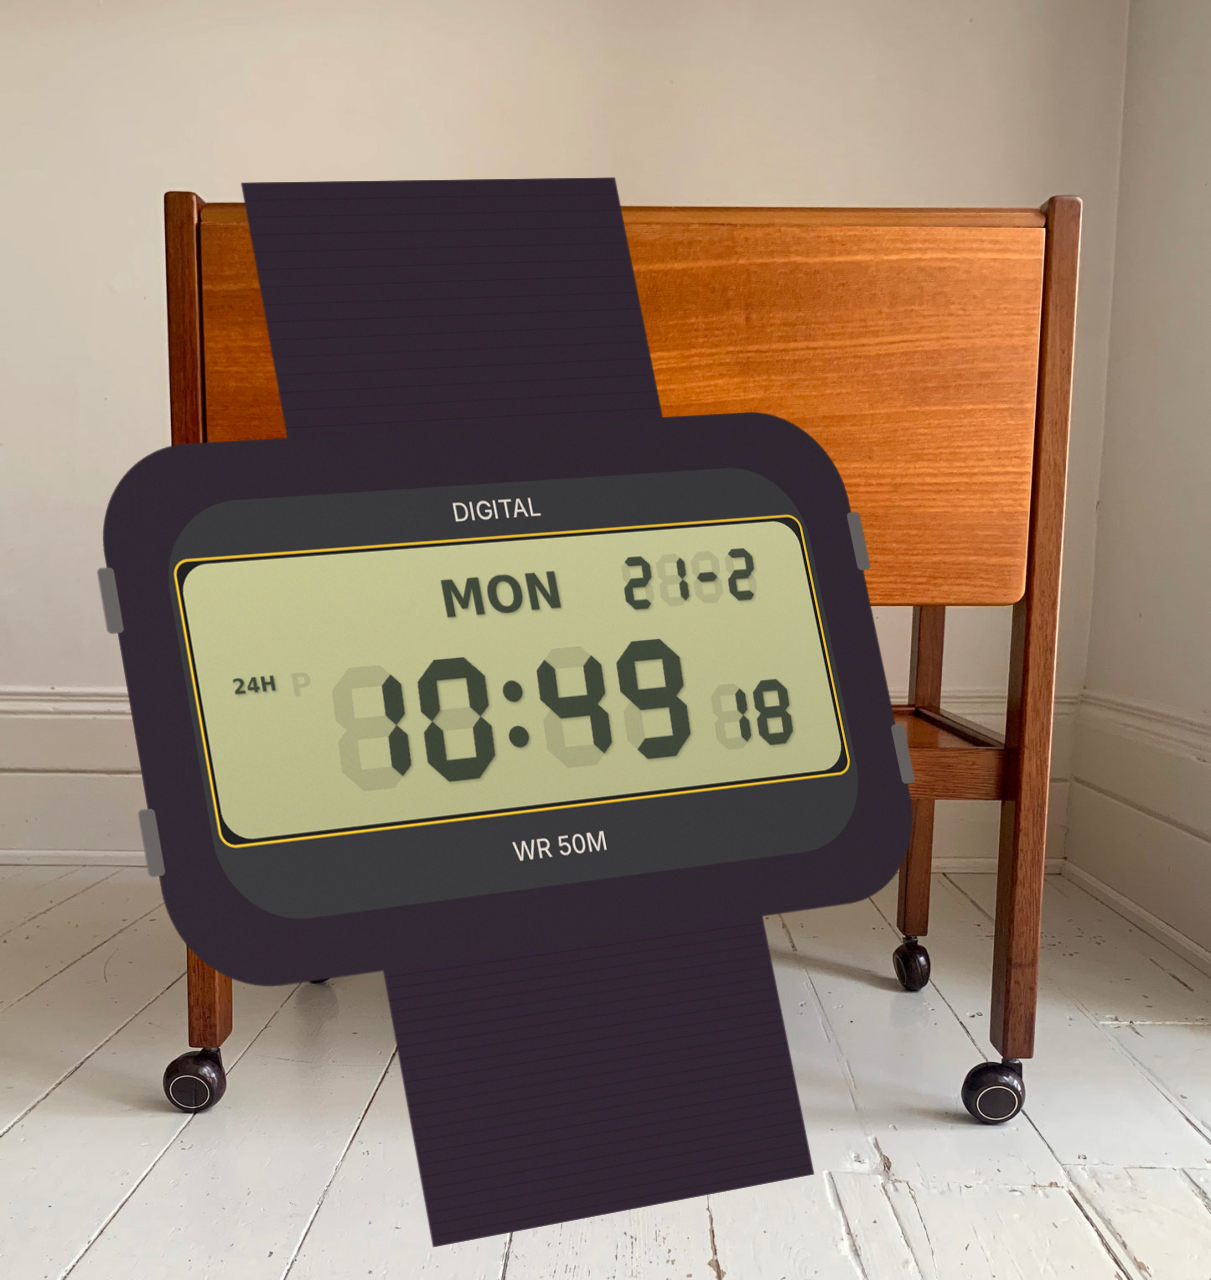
T10:49:18
